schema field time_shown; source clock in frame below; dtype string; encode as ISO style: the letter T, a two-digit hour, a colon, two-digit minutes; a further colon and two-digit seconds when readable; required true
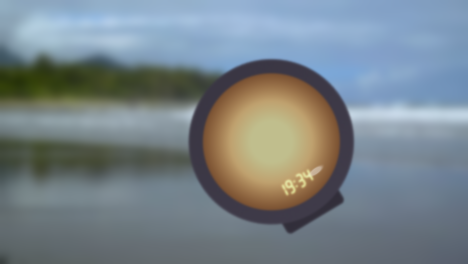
T19:34
